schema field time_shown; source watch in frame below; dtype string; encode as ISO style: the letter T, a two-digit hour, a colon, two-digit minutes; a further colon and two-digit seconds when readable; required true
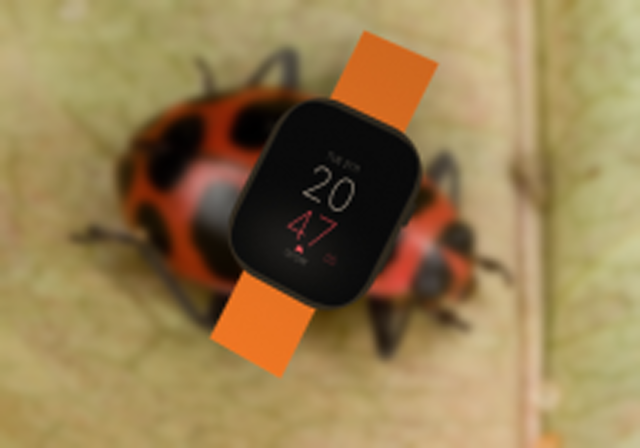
T20:47
